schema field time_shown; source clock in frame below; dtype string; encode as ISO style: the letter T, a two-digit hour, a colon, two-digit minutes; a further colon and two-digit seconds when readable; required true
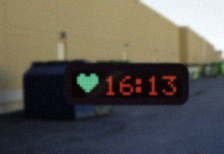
T16:13
